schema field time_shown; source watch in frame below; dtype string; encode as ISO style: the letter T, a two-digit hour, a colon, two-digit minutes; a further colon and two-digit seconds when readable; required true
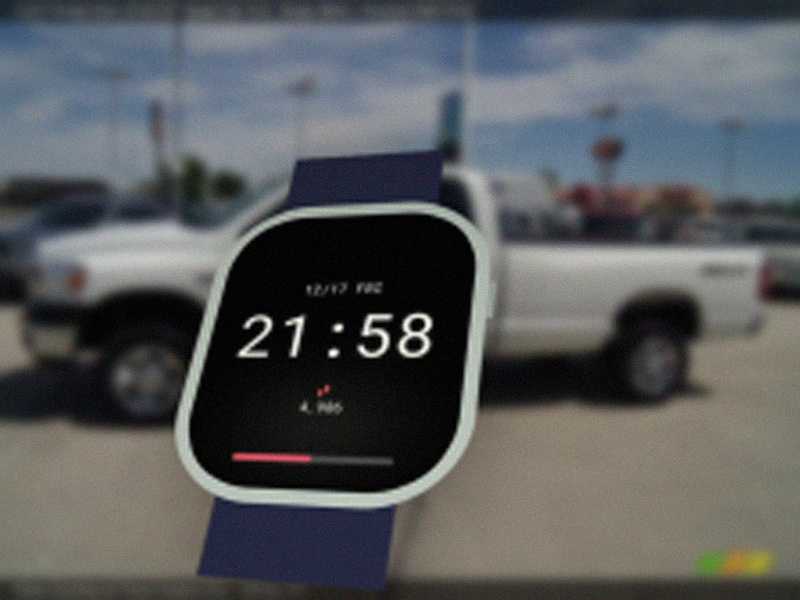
T21:58
